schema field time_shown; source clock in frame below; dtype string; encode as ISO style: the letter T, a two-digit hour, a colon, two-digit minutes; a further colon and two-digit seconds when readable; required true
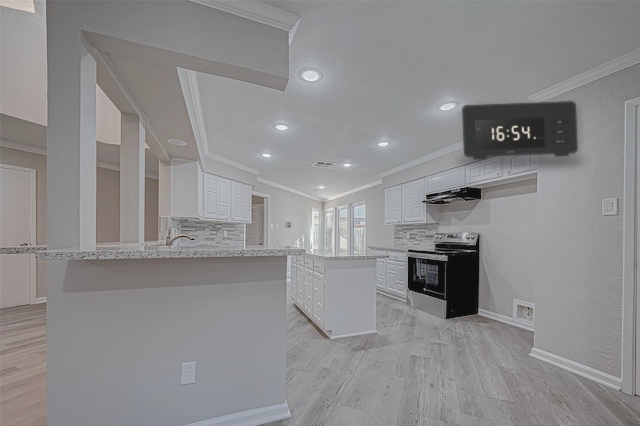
T16:54
